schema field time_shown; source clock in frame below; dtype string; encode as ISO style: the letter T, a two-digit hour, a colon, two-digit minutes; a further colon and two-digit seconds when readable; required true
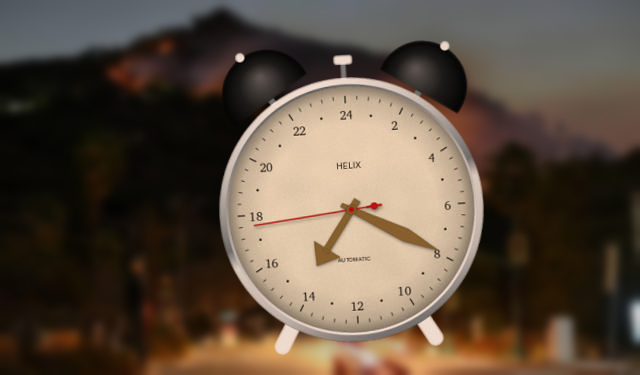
T14:19:44
